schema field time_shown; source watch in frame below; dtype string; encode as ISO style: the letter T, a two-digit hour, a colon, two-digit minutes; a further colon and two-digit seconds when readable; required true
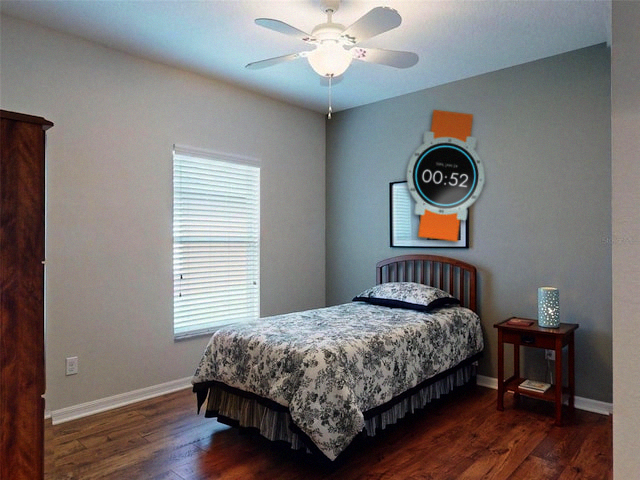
T00:52
